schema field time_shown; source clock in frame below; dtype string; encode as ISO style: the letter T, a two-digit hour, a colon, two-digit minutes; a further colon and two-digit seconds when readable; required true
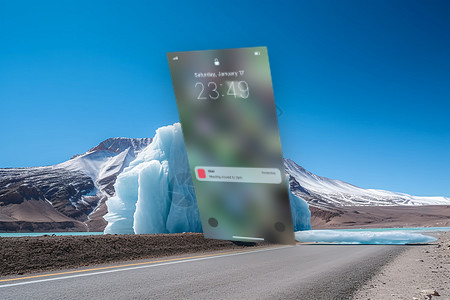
T23:49
